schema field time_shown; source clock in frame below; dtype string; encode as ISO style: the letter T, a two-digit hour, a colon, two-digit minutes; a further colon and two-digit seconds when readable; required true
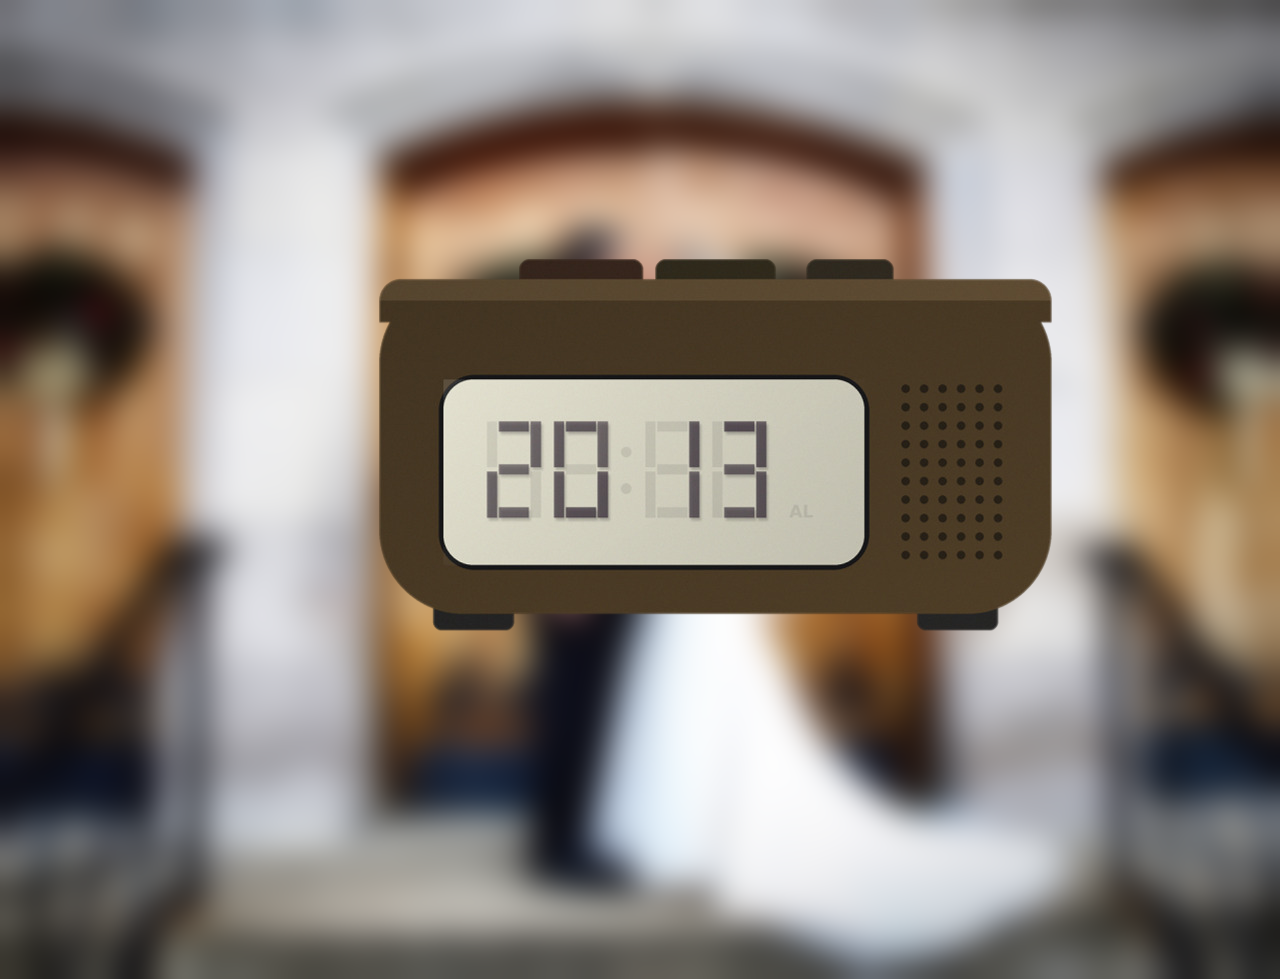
T20:13
